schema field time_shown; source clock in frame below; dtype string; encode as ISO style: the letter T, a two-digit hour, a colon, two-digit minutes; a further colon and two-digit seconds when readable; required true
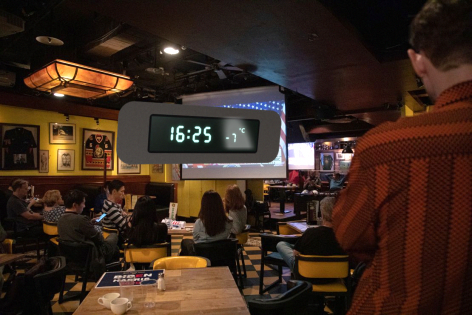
T16:25
